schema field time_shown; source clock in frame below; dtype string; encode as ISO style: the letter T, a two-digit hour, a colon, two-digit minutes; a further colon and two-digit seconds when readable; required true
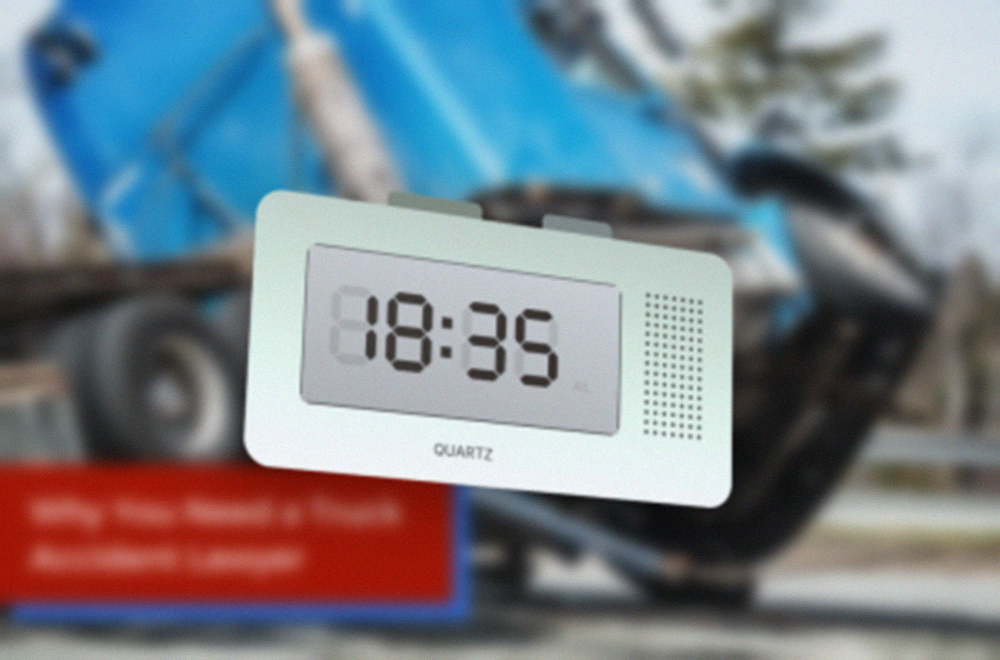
T18:35
